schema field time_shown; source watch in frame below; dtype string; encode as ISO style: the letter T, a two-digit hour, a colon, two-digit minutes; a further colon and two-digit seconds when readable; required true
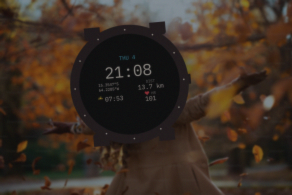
T21:08
